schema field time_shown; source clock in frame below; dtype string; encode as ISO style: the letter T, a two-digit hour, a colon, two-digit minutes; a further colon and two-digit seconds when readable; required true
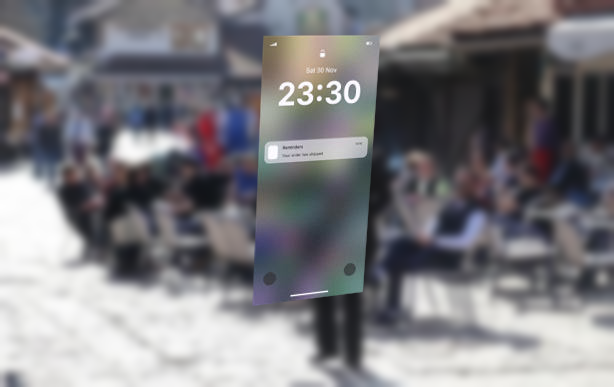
T23:30
